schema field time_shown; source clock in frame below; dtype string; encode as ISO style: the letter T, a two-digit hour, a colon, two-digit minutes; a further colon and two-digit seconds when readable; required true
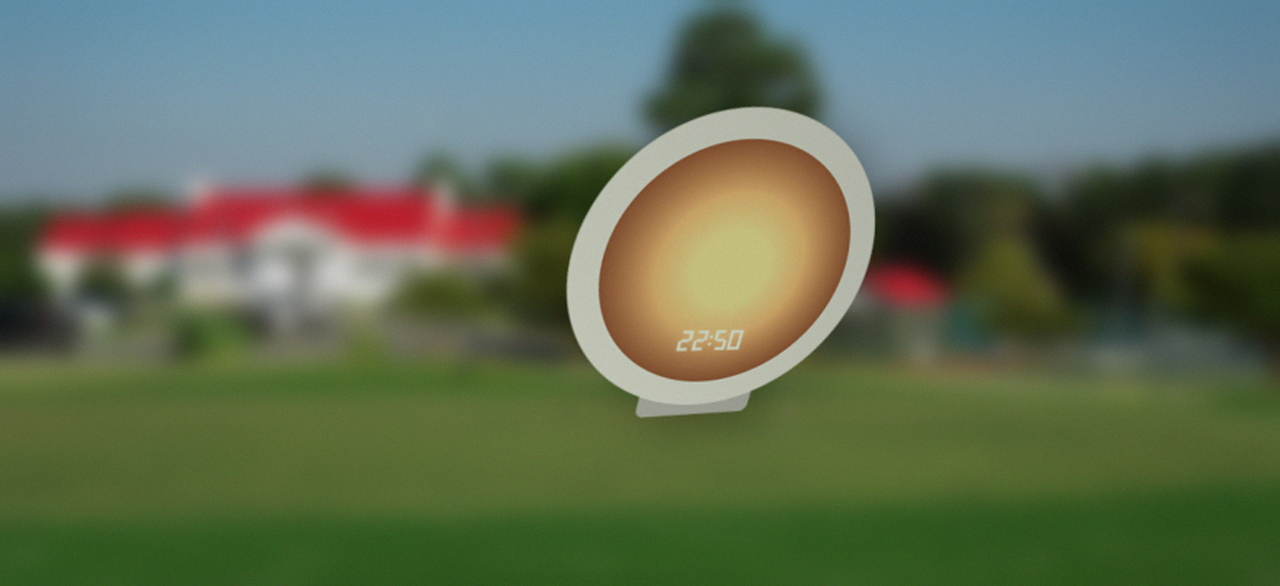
T22:50
